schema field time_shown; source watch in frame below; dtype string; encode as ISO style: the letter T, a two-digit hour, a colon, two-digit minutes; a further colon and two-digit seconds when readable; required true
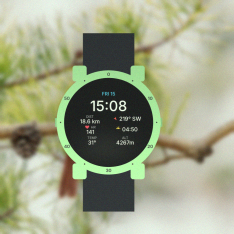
T15:08
